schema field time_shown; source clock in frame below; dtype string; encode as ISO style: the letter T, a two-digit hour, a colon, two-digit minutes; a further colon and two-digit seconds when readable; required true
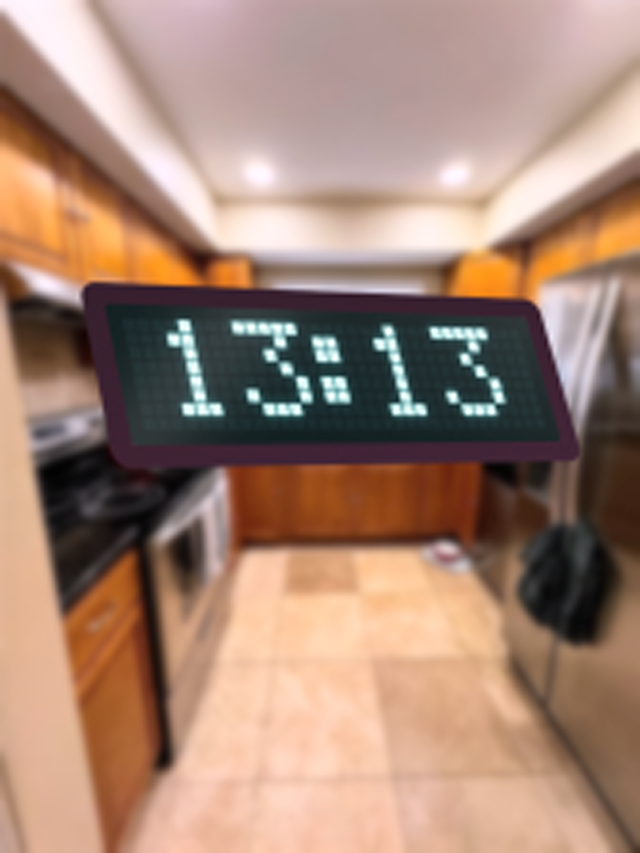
T13:13
